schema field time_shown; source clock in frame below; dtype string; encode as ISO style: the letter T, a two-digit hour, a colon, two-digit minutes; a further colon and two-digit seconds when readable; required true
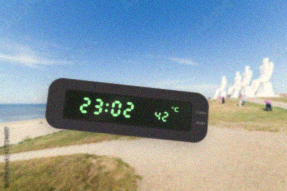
T23:02
